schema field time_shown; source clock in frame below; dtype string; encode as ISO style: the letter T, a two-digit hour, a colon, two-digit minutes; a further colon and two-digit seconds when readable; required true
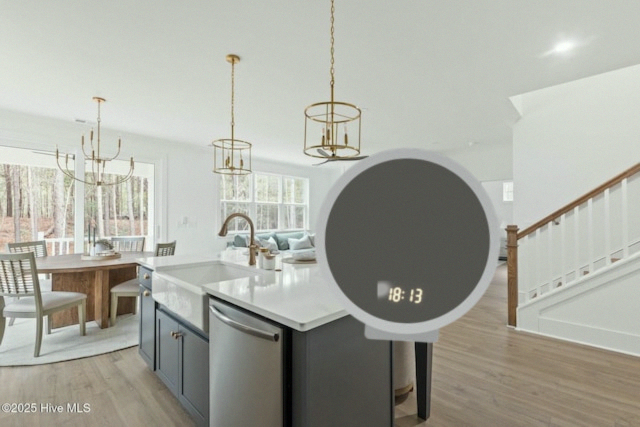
T18:13
